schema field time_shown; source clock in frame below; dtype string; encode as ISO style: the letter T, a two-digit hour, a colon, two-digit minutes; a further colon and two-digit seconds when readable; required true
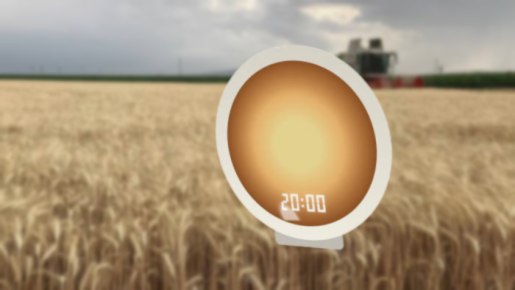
T20:00
